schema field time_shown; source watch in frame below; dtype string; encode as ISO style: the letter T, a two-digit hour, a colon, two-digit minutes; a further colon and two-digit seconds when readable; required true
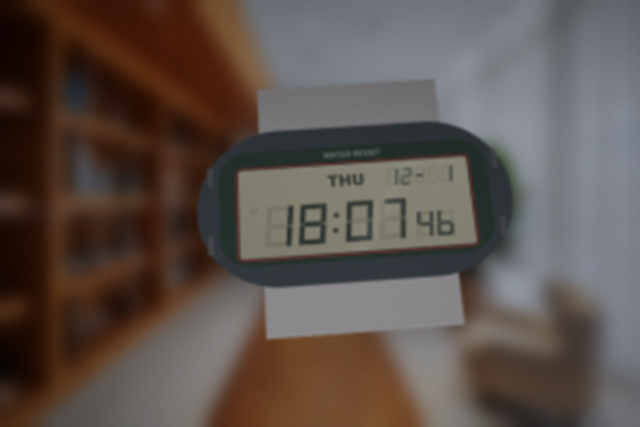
T18:07:46
